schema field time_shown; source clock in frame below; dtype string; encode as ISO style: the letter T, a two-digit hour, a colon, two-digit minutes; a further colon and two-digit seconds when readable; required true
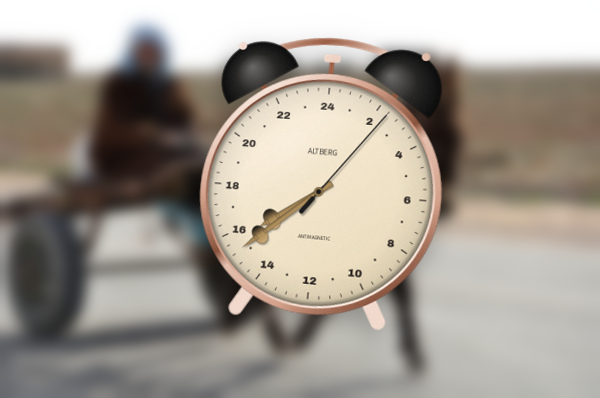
T15:38:06
